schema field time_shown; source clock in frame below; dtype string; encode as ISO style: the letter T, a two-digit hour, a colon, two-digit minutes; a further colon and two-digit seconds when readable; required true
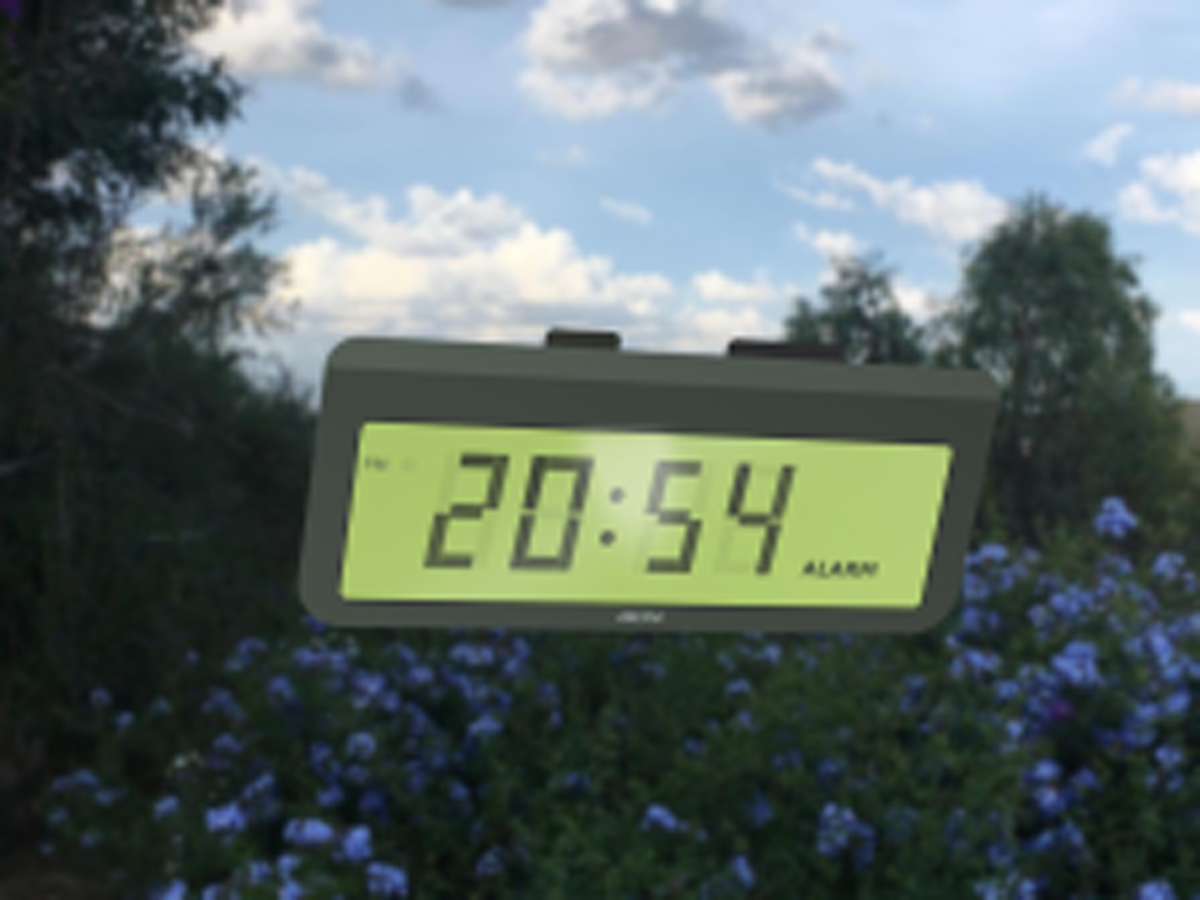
T20:54
